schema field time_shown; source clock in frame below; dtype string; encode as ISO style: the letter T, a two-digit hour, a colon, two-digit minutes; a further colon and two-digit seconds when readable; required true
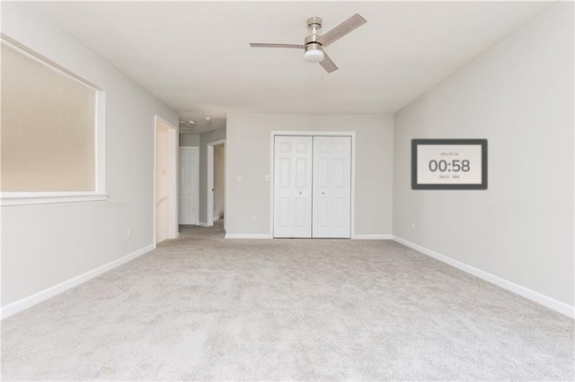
T00:58
